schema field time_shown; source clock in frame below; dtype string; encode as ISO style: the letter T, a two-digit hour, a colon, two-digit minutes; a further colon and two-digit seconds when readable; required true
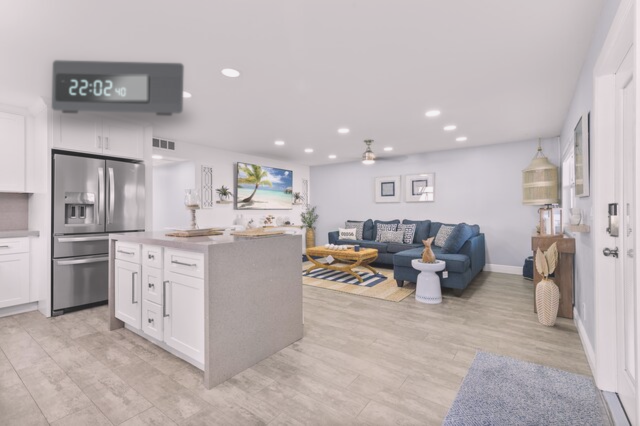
T22:02
